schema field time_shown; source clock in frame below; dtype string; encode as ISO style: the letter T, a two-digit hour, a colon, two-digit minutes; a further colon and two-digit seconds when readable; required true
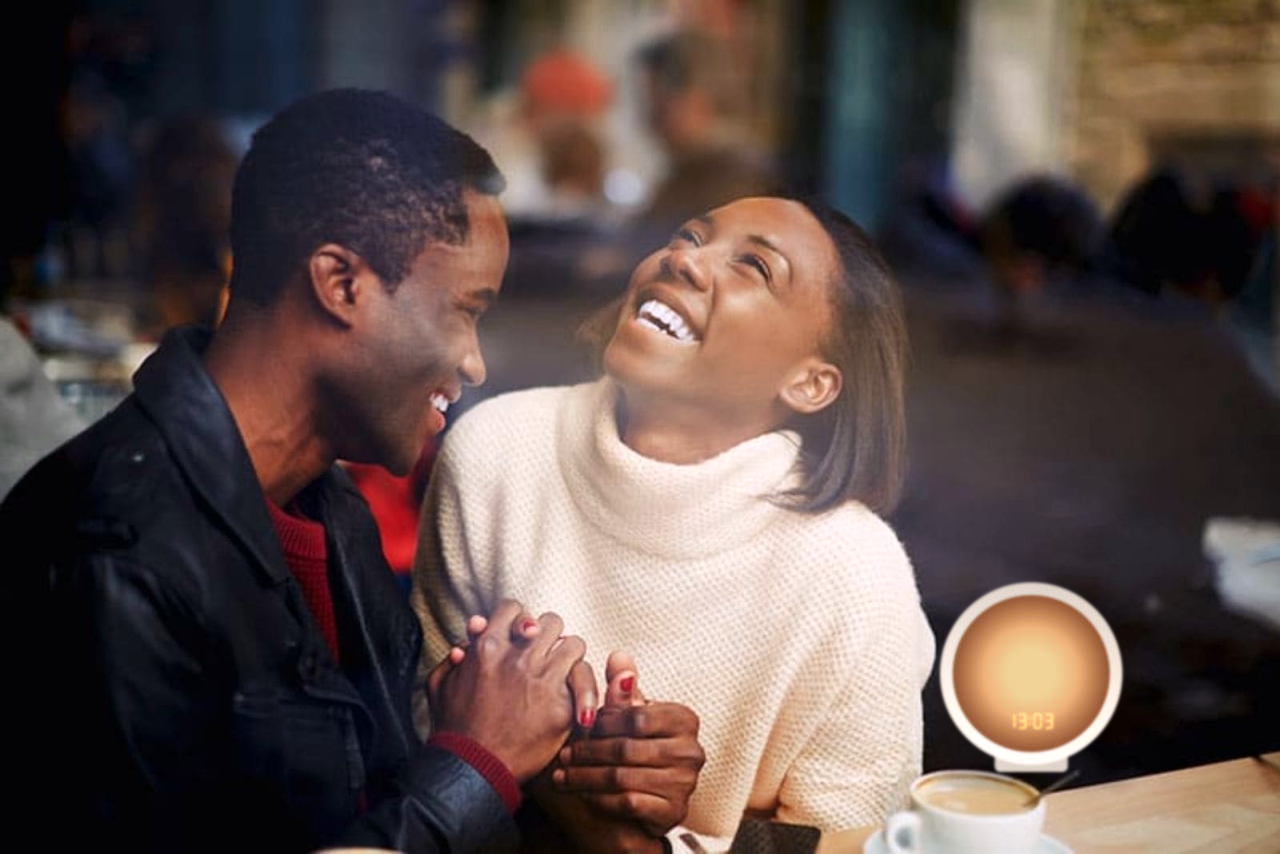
T13:03
